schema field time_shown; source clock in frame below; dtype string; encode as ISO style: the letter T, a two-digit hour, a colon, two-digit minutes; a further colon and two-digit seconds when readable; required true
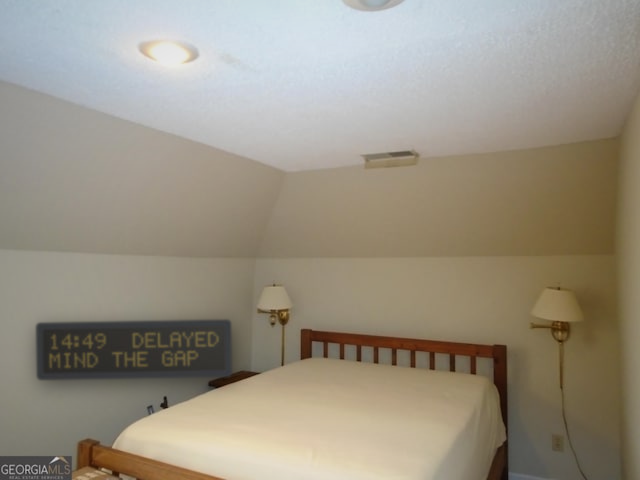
T14:49
